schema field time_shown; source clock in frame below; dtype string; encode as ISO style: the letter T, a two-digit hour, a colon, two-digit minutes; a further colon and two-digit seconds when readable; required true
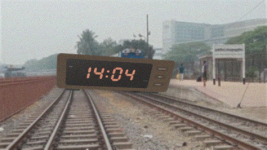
T14:04
